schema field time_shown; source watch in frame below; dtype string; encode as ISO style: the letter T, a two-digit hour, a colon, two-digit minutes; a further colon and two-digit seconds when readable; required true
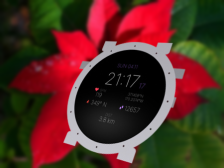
T21:17
